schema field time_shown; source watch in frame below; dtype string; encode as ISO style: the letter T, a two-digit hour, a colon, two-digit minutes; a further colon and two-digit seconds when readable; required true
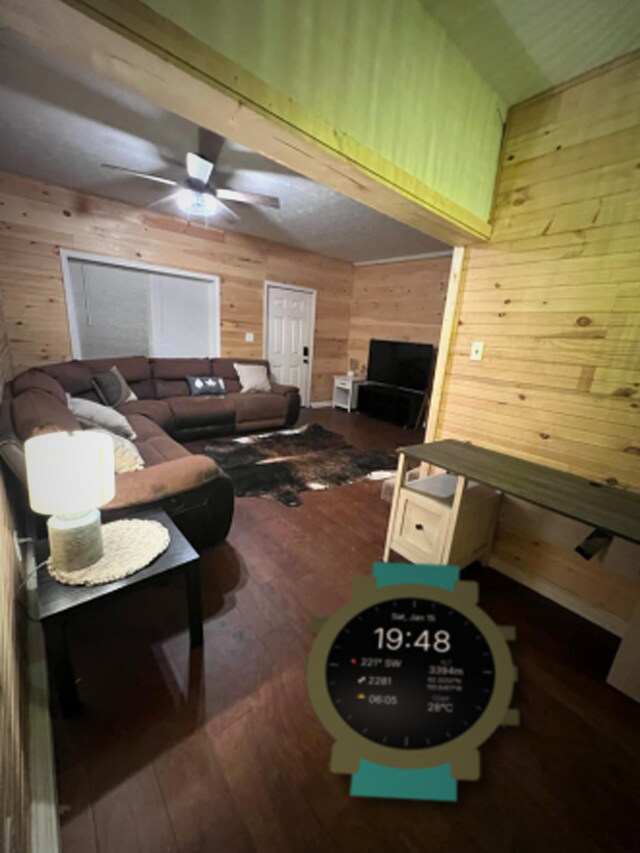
T19:48
